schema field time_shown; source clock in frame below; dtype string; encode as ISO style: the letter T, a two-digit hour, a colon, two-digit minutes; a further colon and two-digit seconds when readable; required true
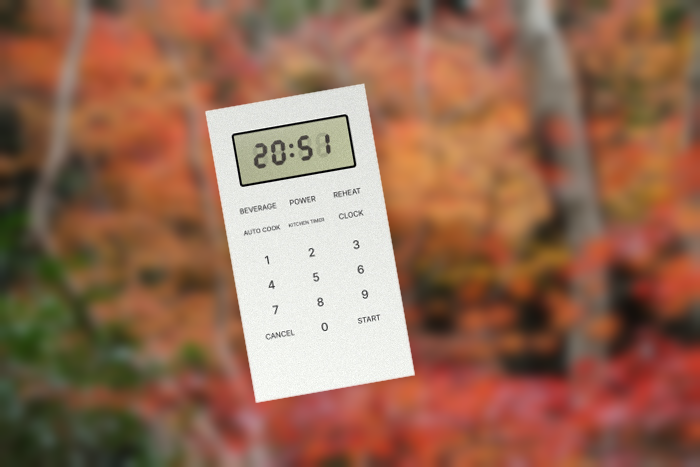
T20:51
